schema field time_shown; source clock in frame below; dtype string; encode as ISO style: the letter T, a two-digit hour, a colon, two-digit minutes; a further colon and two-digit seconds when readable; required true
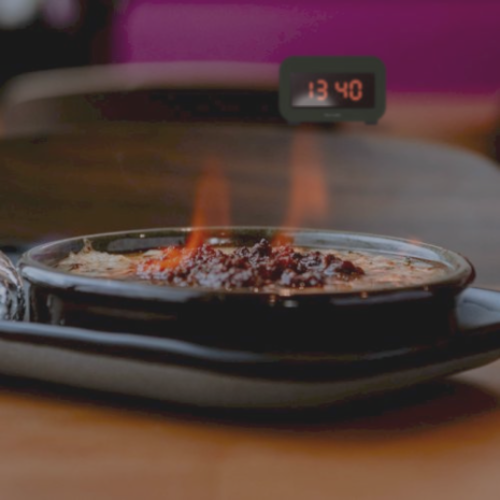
T13:40
